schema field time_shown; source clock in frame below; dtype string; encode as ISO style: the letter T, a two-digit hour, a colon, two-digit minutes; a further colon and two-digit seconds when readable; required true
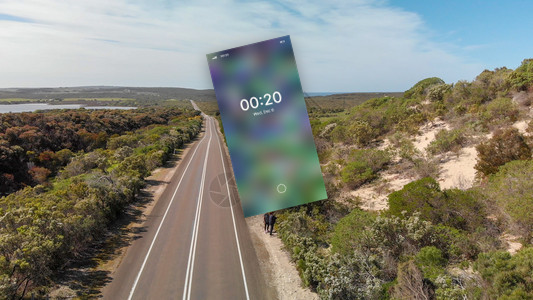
T00:20
